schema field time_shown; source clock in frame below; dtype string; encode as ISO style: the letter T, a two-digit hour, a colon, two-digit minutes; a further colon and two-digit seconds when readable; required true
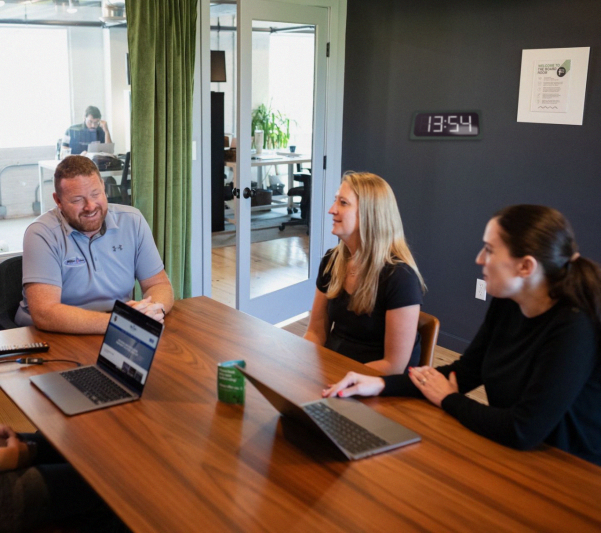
T13:54
